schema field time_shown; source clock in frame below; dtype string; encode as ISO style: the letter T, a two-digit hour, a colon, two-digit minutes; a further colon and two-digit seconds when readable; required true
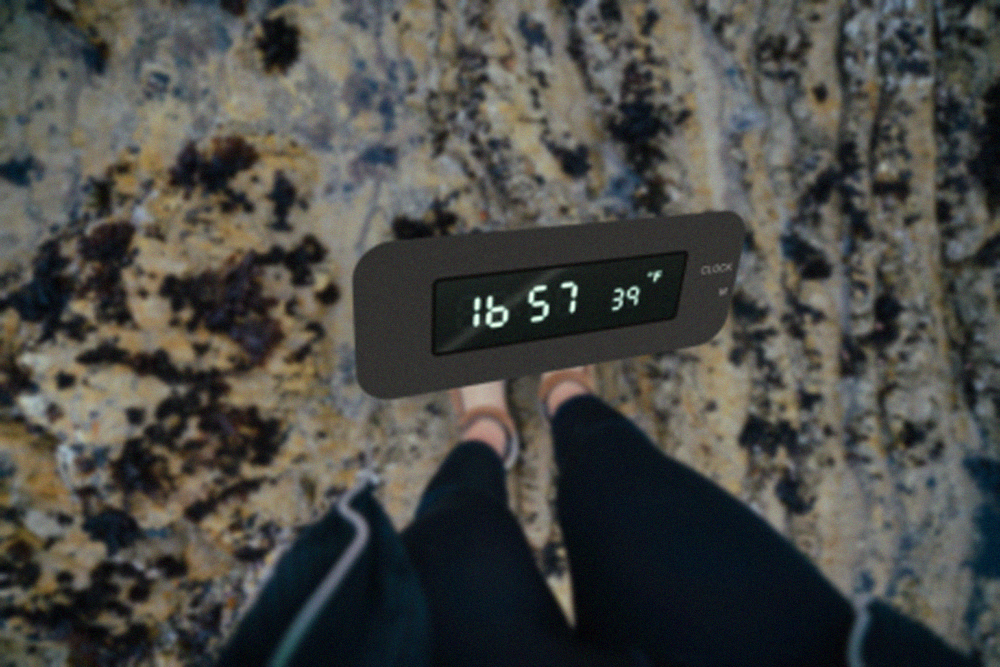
T16:57
